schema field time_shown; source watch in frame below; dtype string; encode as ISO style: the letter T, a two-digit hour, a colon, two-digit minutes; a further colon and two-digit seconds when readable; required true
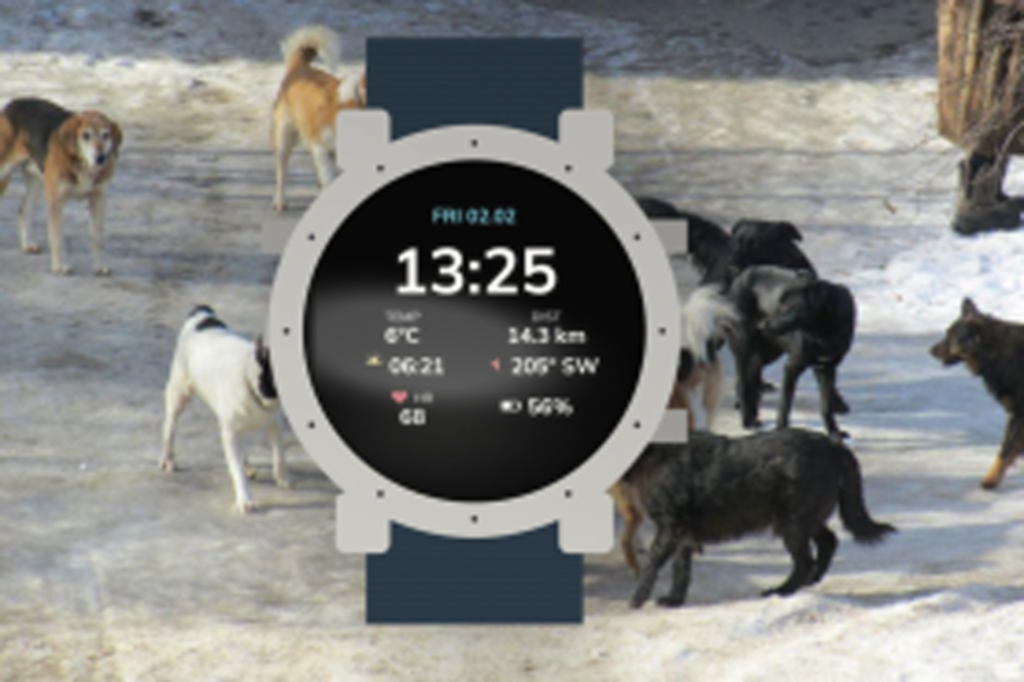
T13:25
